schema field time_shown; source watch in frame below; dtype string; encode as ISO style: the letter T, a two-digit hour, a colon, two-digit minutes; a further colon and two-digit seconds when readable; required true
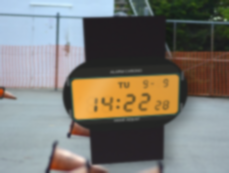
T14:22
